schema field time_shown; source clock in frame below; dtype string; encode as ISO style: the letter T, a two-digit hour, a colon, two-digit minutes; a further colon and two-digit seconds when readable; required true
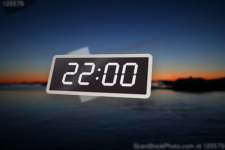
T22:00
